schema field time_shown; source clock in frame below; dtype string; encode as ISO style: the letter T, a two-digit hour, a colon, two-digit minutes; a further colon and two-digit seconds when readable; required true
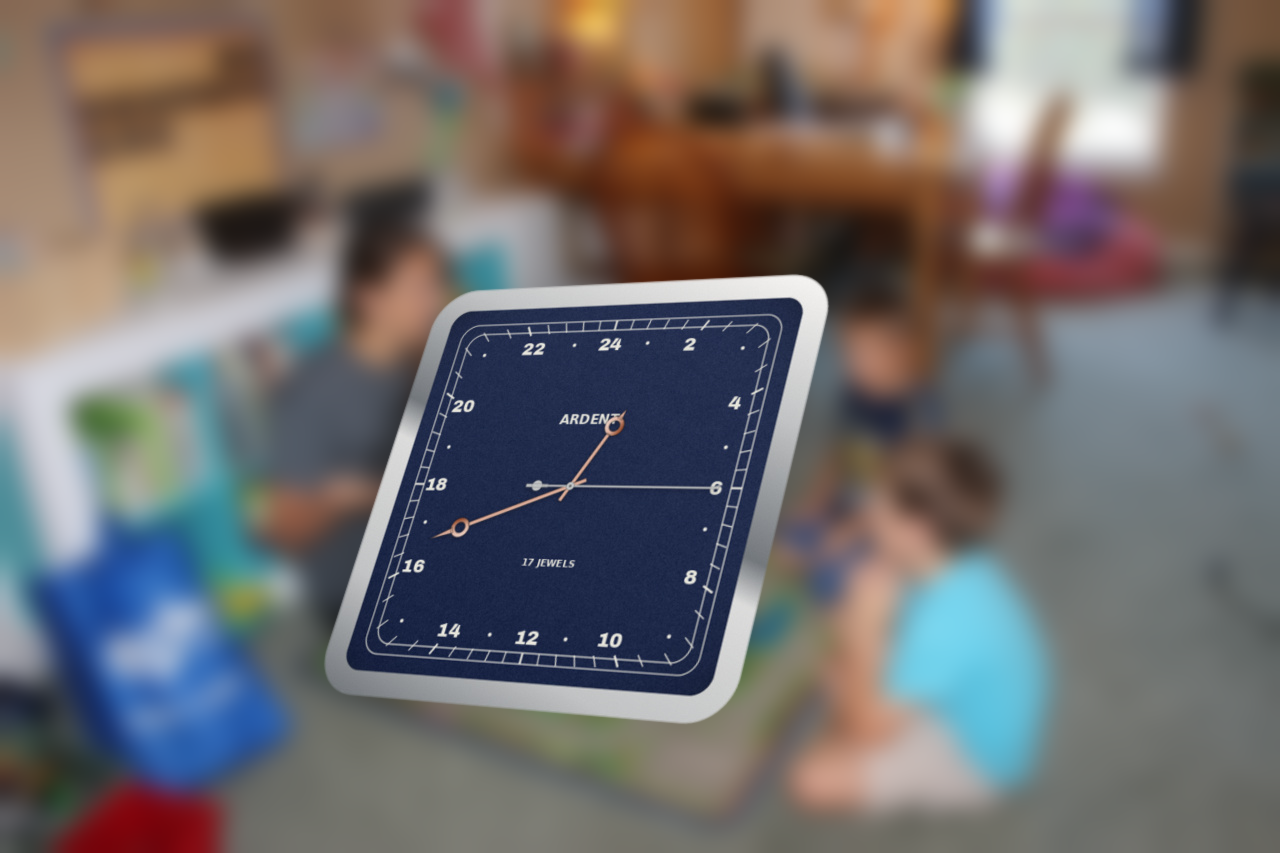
T01:41:15
